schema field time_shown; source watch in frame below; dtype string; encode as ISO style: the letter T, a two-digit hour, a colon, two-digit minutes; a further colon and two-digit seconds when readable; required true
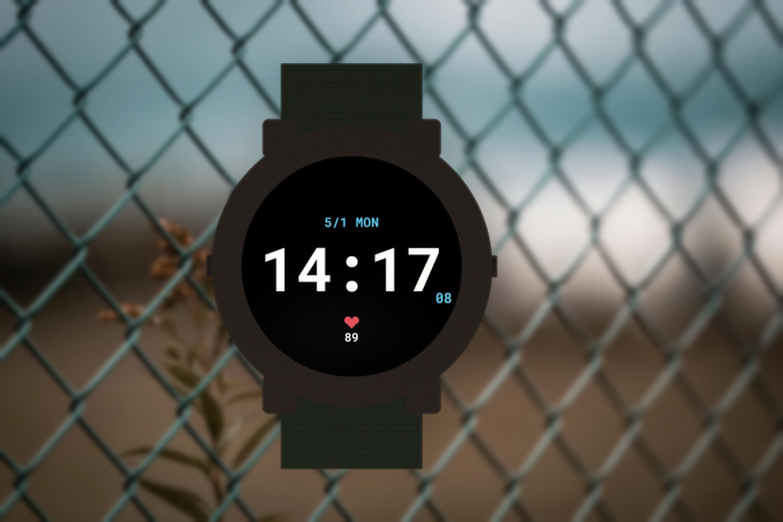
T14:17:08
